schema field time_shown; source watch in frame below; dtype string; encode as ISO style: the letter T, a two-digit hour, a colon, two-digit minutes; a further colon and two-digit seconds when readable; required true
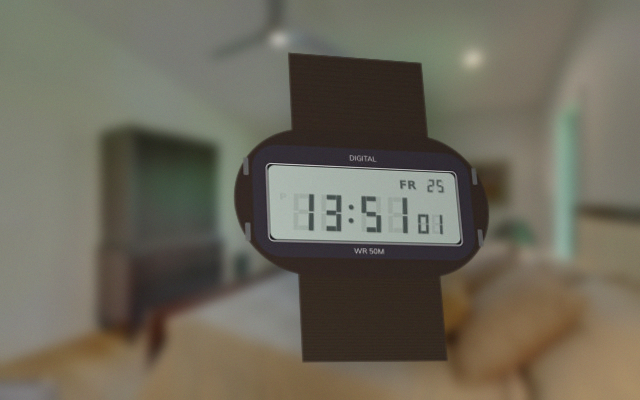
T13:51:01
